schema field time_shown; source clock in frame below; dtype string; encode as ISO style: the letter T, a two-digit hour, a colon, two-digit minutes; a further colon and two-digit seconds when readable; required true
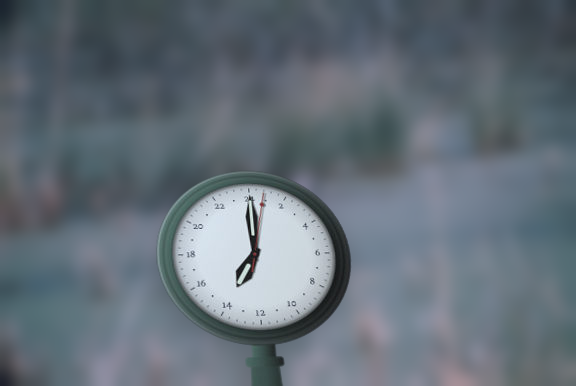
T14:00:02
